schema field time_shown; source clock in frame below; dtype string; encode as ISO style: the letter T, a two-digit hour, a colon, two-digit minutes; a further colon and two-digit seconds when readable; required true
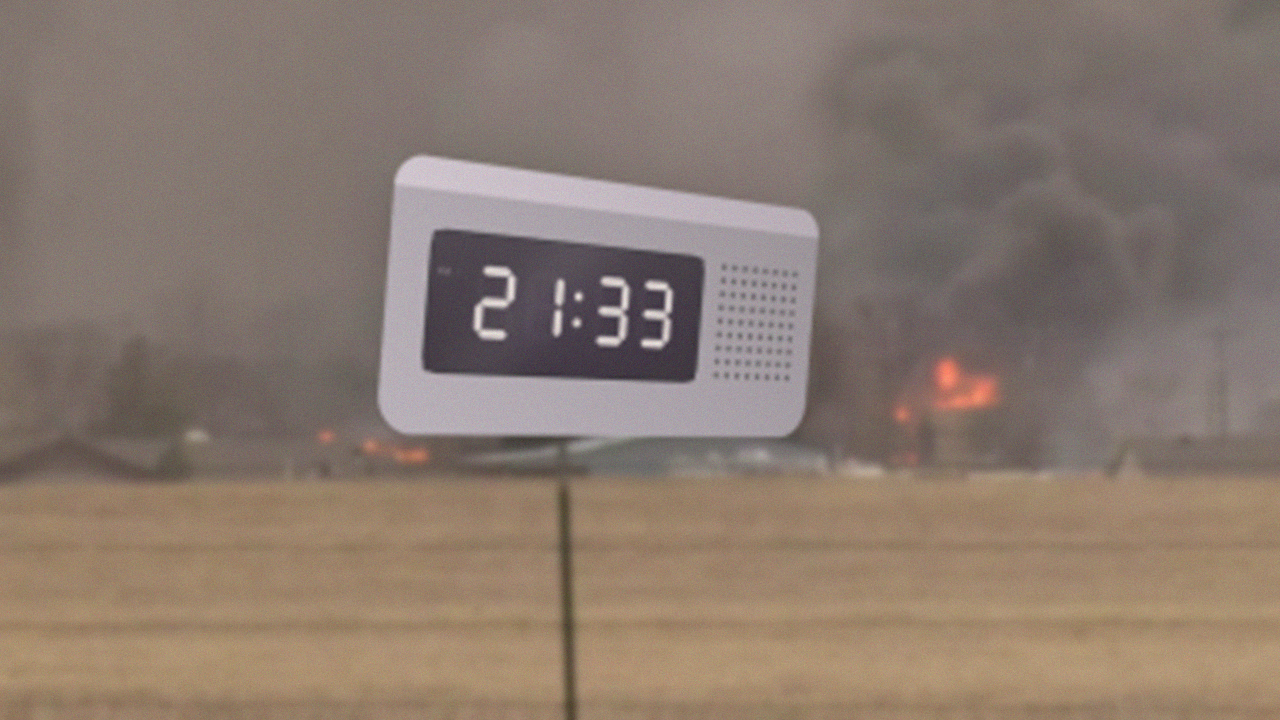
T21:33
